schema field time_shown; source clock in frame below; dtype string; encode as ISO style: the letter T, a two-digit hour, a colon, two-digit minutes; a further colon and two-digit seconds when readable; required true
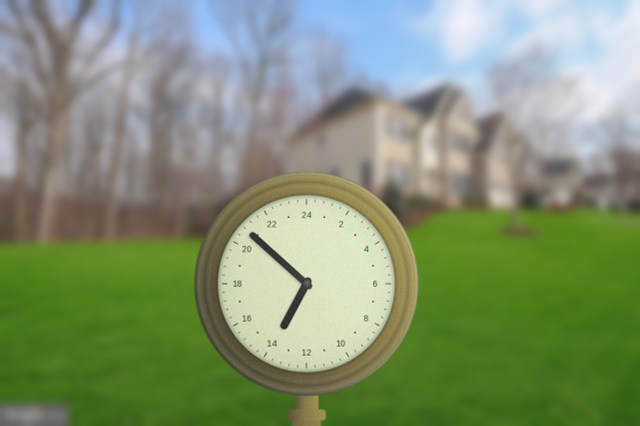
T13:52
